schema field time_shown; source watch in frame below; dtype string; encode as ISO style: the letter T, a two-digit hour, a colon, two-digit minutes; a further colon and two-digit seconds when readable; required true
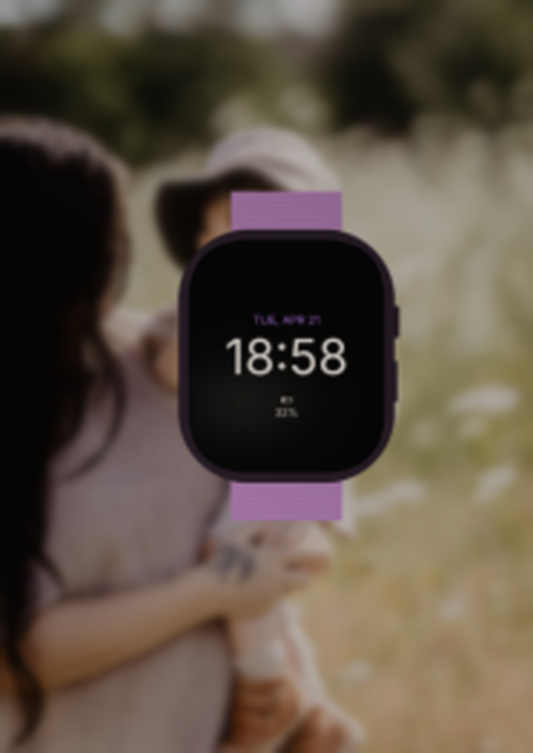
T18:58
